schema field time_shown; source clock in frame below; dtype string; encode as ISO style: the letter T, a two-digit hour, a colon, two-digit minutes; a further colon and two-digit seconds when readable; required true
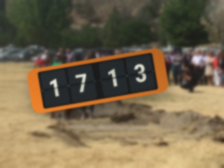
T17:13
